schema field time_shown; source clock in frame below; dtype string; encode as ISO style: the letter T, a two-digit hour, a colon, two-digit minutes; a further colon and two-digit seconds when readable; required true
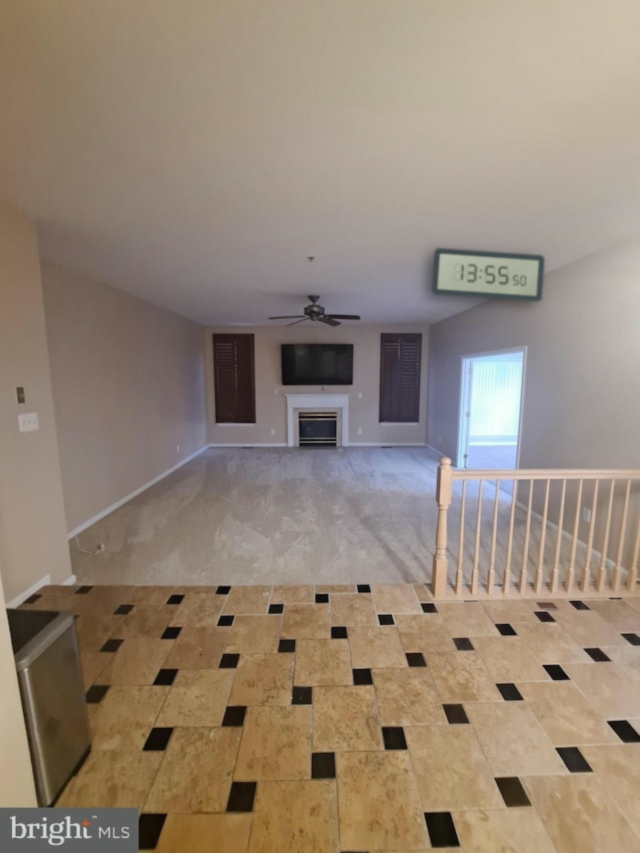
T13:55
